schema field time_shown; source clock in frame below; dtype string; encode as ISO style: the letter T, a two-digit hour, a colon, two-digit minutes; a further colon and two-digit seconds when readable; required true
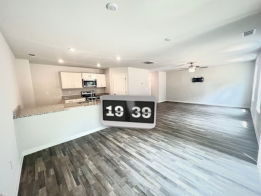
T19:39
